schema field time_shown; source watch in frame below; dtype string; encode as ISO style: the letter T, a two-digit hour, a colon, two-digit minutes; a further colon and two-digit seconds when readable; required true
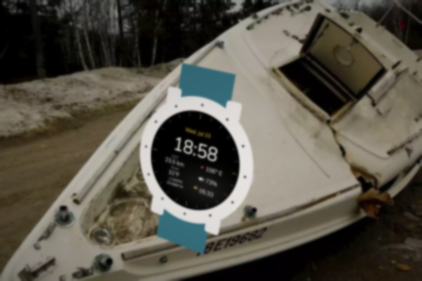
T18:58
